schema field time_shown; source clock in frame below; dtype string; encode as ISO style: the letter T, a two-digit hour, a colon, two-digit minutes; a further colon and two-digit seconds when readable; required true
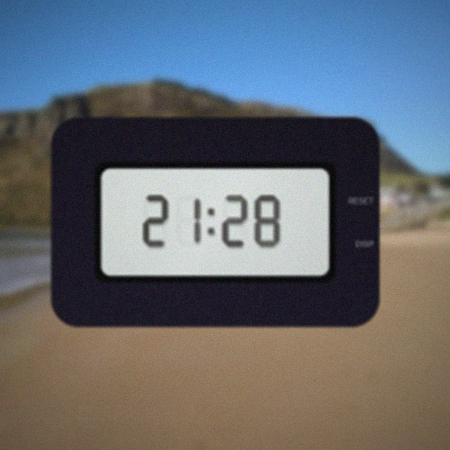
T21:28
